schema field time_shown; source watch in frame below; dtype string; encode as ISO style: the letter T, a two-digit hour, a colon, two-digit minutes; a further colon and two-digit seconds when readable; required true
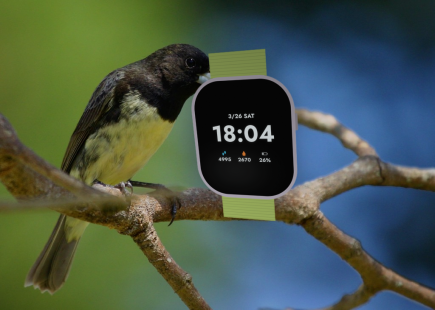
T18:04
